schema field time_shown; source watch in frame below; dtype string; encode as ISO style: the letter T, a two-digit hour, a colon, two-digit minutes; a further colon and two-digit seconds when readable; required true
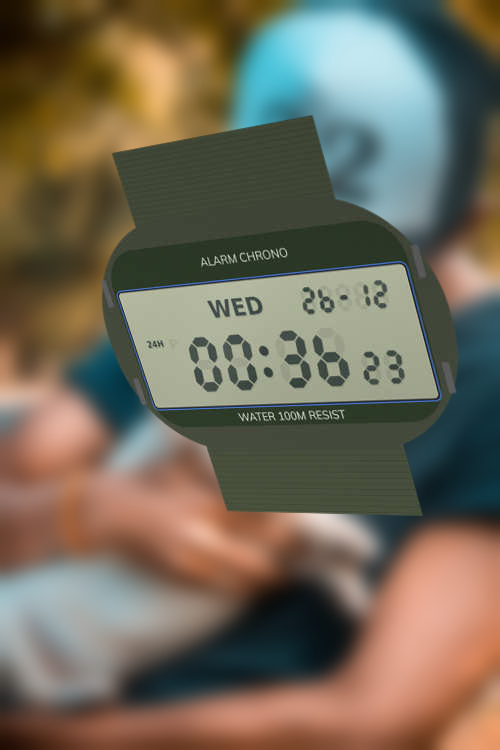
T00:36:23
